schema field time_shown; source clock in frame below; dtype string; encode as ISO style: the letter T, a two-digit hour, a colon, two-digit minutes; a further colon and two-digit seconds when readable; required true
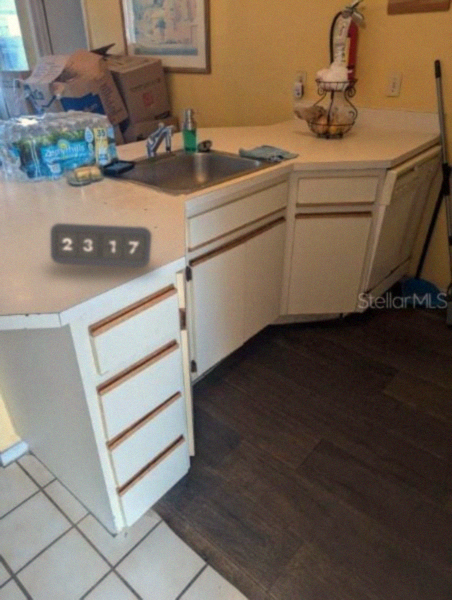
T23:17
